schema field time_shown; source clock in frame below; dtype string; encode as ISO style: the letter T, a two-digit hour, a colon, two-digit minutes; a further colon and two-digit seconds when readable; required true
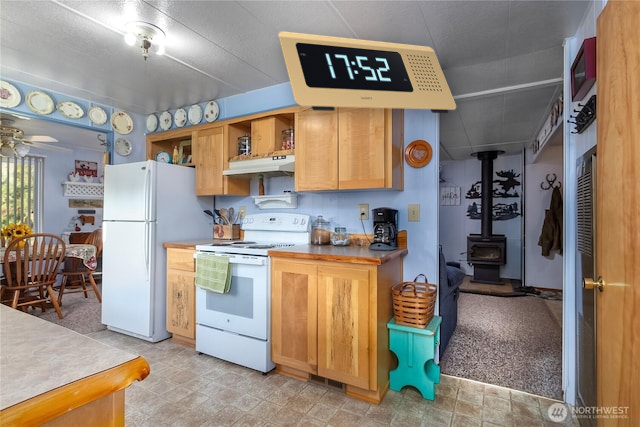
T17:52
